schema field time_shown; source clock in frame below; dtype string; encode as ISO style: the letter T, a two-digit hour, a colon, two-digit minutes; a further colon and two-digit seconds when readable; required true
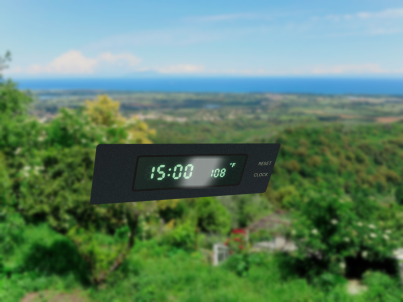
T15:00
